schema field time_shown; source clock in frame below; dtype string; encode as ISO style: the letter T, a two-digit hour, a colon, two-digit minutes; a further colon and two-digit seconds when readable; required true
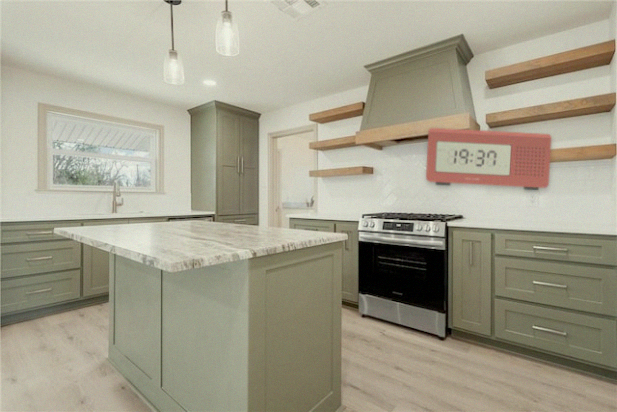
T19:37
